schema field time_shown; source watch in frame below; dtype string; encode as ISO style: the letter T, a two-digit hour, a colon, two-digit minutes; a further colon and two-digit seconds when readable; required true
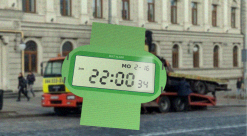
T22:00:34
